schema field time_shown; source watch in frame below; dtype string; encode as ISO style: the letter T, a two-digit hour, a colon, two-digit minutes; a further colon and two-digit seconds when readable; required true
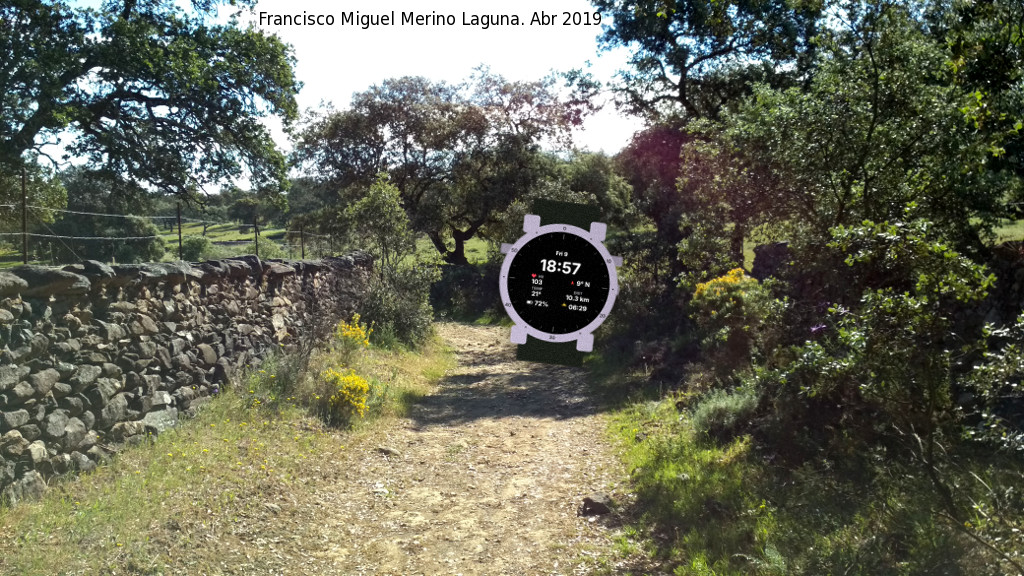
T18:57
